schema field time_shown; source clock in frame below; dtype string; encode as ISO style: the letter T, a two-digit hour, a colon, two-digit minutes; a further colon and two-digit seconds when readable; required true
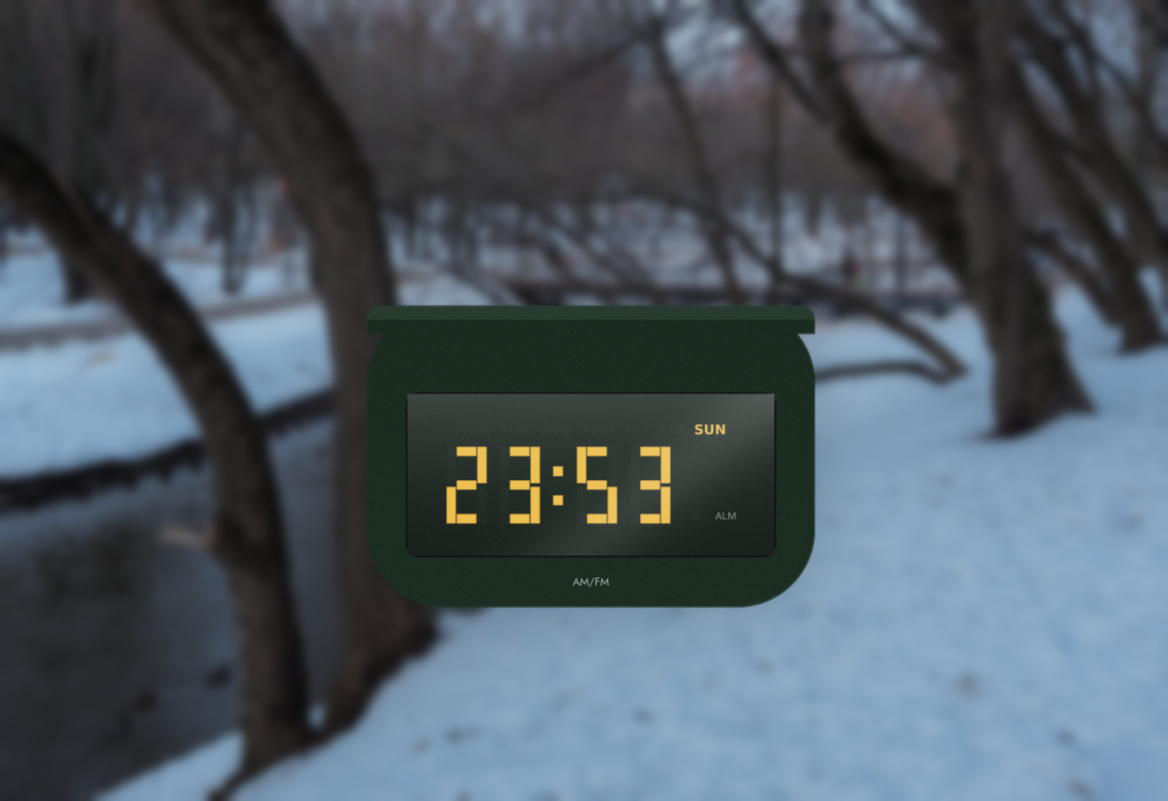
T23:53
